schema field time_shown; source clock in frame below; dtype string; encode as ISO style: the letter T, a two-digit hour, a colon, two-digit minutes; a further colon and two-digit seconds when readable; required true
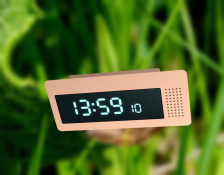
T13:59:10
